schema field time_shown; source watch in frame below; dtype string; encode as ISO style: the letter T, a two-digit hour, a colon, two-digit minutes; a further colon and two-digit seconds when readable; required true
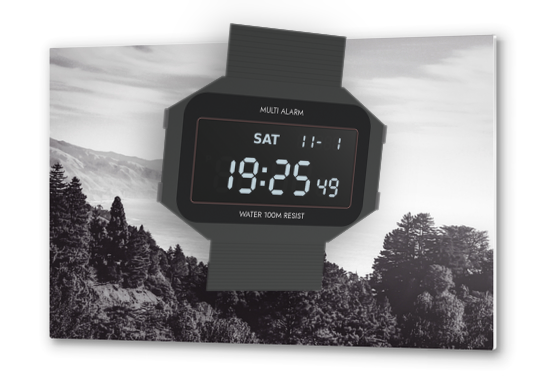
T19:25:49
